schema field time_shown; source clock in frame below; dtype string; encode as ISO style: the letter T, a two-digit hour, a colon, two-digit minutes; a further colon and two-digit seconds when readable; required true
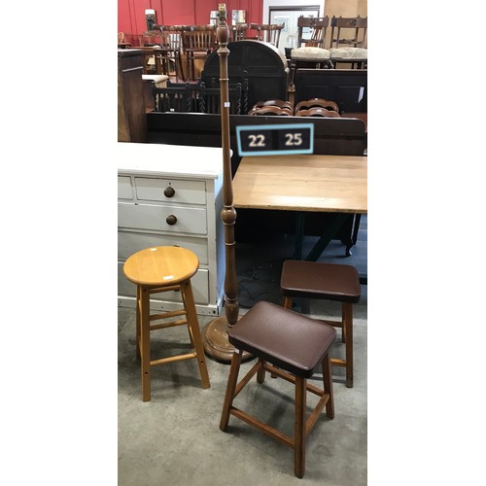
T22:25
